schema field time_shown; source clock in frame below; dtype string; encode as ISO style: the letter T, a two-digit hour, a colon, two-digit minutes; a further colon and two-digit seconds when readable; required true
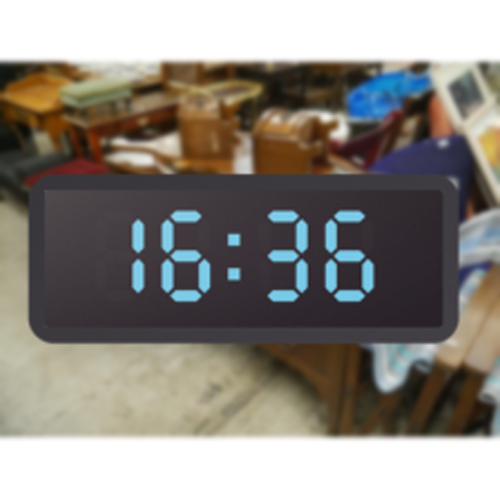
T16:36
